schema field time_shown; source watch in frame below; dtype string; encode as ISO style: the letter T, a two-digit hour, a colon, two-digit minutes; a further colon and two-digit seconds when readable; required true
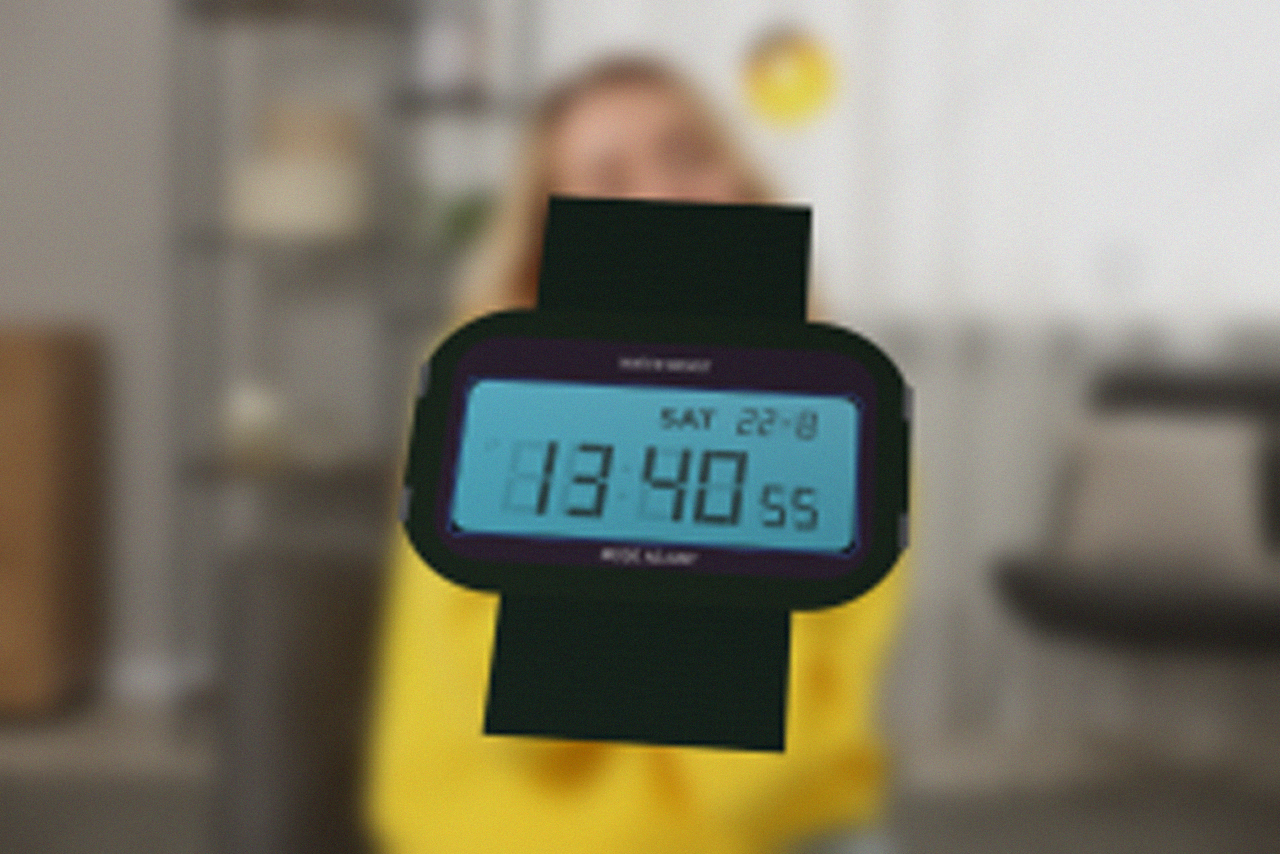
T13:40:55
